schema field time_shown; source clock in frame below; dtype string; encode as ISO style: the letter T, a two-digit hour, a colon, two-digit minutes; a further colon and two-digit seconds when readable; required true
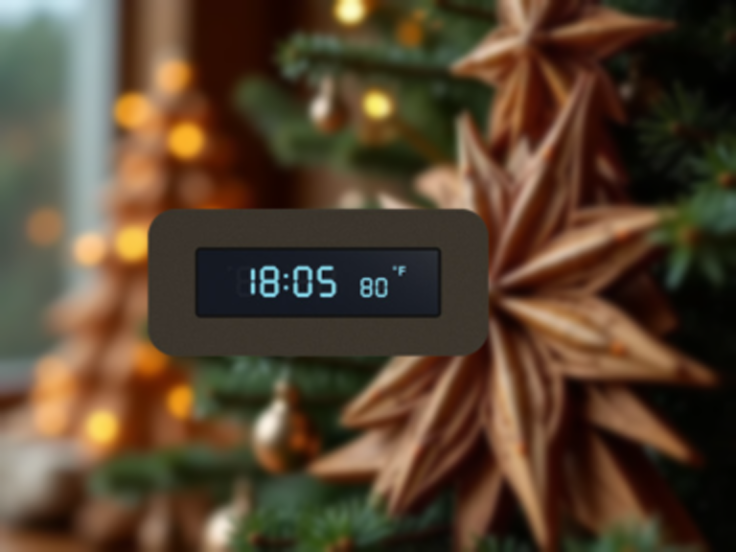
T18:05
